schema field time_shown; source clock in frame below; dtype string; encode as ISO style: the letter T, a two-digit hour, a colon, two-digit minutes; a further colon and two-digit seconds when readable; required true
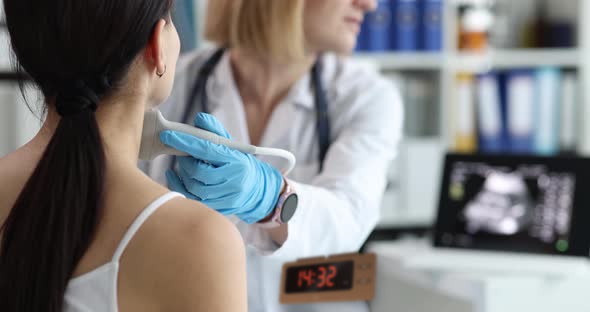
T14:32
